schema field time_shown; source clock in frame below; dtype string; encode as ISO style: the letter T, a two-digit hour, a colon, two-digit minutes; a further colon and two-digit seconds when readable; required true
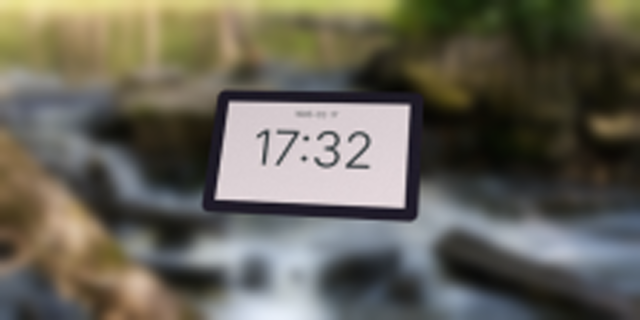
T17:32
